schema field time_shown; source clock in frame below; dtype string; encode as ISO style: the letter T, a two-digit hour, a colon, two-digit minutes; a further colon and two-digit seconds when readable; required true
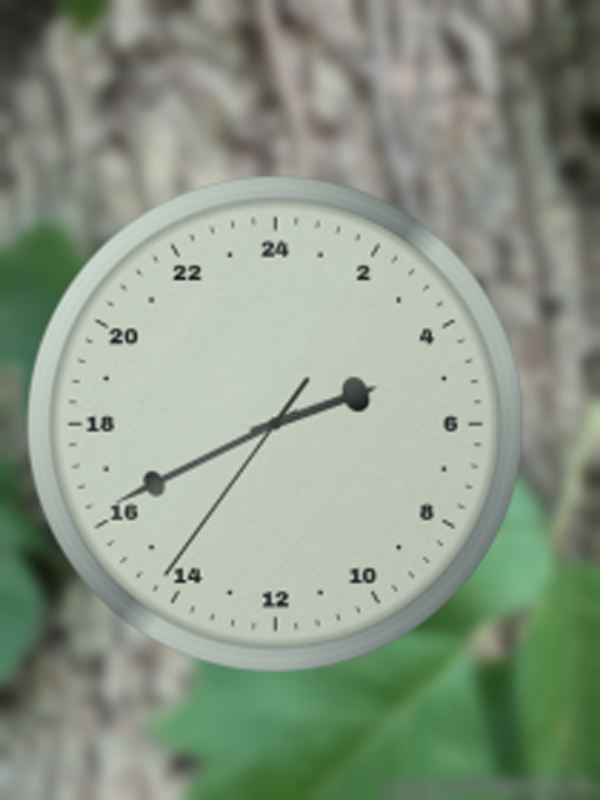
T04:40:36
